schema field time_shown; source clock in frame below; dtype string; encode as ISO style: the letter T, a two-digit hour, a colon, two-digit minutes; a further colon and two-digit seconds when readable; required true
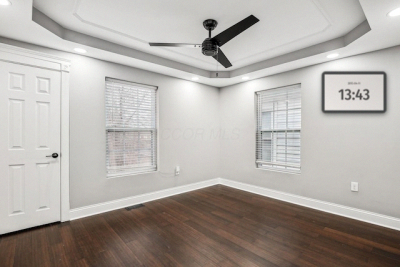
T13:43
